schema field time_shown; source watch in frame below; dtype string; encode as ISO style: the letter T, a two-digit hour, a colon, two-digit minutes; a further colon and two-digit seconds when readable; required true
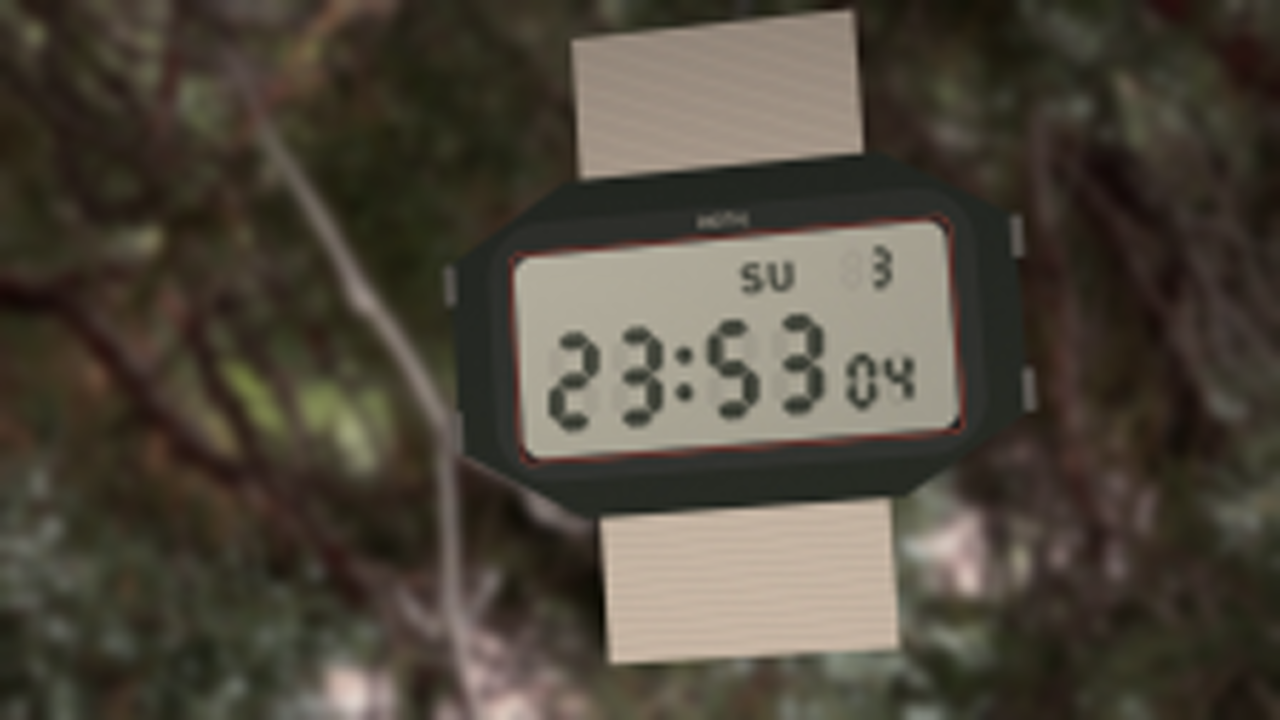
T23:53:04
